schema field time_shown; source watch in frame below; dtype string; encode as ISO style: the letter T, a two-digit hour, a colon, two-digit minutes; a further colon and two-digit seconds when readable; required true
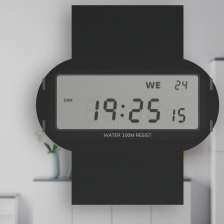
T19:25:15
